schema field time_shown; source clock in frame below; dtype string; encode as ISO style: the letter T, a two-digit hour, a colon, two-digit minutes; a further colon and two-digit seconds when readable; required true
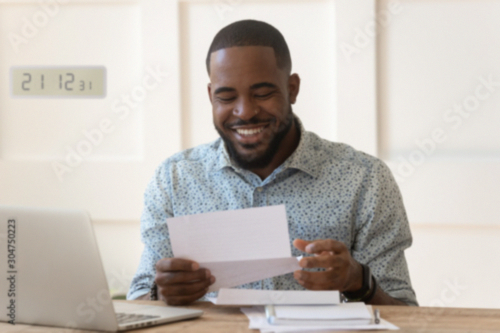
T21:12
